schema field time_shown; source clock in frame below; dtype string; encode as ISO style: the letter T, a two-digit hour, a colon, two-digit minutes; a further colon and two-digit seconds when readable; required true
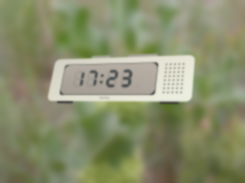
T17:23
